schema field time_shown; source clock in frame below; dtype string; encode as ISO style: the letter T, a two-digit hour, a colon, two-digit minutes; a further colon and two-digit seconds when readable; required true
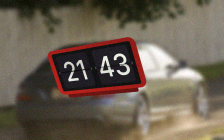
T21:43
